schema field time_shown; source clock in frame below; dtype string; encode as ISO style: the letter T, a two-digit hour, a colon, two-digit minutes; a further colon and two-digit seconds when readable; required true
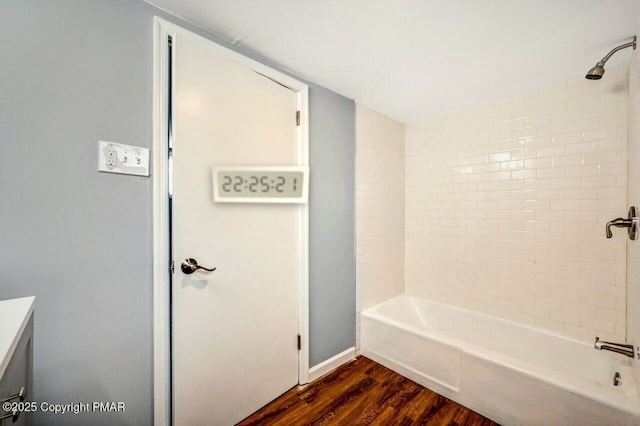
T22:25:21
